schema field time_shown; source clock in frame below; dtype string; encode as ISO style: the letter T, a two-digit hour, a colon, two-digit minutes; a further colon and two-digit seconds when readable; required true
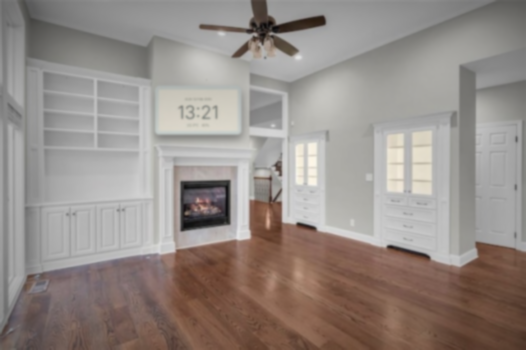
T13:21
